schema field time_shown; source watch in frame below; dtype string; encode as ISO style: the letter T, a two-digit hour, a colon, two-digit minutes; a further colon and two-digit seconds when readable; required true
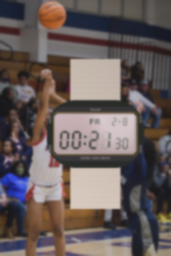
T00:21:30
